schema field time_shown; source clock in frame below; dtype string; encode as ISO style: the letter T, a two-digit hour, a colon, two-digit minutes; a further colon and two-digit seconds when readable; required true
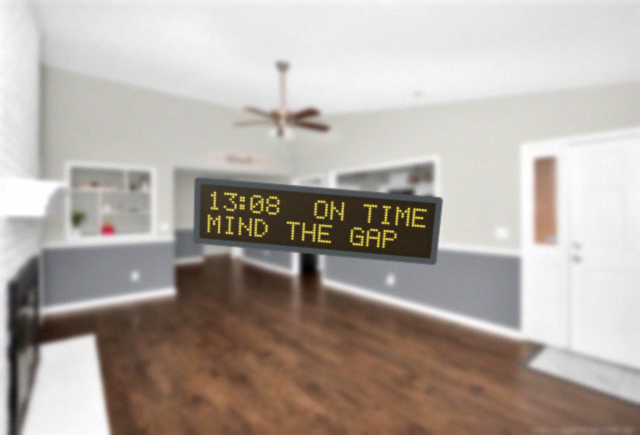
T13:08
